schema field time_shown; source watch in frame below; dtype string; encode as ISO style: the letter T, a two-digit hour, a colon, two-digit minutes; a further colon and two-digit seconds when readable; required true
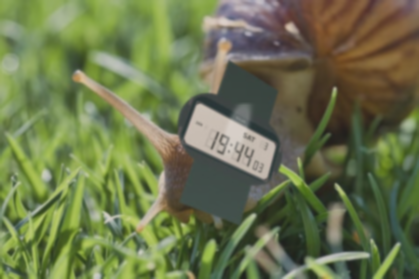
T19:44
